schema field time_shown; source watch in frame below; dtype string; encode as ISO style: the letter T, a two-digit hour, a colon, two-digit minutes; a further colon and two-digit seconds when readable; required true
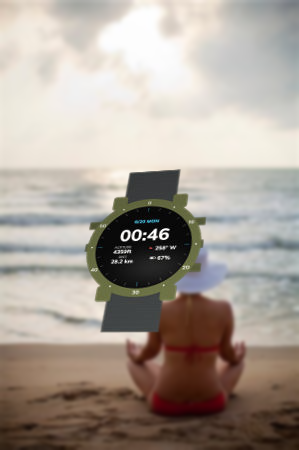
T00:46
